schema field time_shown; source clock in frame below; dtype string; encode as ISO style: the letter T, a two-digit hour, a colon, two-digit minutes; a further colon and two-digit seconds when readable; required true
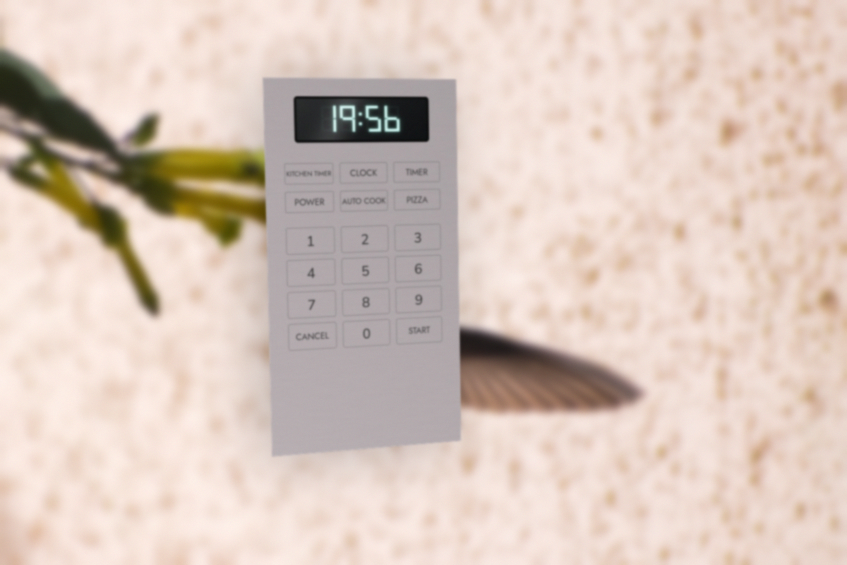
T19:56
